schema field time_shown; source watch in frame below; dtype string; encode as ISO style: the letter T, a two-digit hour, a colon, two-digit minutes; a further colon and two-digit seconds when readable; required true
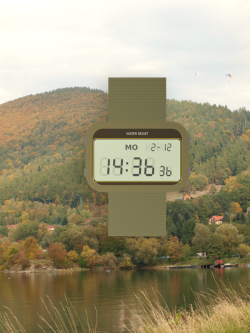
T14:36:36
